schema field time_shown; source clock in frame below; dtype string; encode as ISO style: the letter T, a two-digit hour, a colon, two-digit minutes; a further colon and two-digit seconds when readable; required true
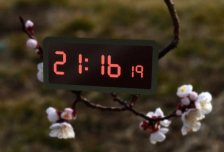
T21:16:19
